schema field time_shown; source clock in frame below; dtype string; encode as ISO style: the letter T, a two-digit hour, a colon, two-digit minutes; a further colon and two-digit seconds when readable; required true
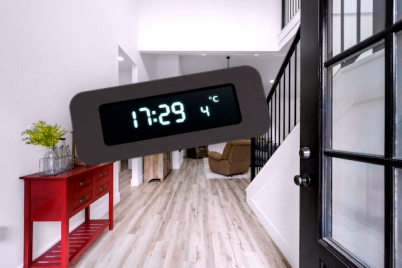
T17:29
